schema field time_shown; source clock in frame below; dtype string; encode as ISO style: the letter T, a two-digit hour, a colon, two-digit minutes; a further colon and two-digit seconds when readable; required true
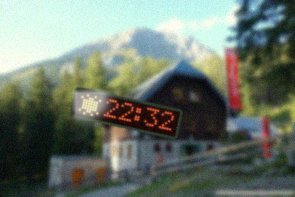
T22:32
